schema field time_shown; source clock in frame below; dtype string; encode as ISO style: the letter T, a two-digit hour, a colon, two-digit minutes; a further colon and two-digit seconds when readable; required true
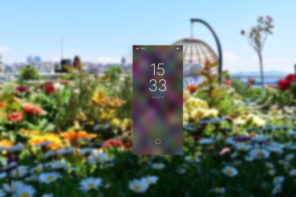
T15:33
